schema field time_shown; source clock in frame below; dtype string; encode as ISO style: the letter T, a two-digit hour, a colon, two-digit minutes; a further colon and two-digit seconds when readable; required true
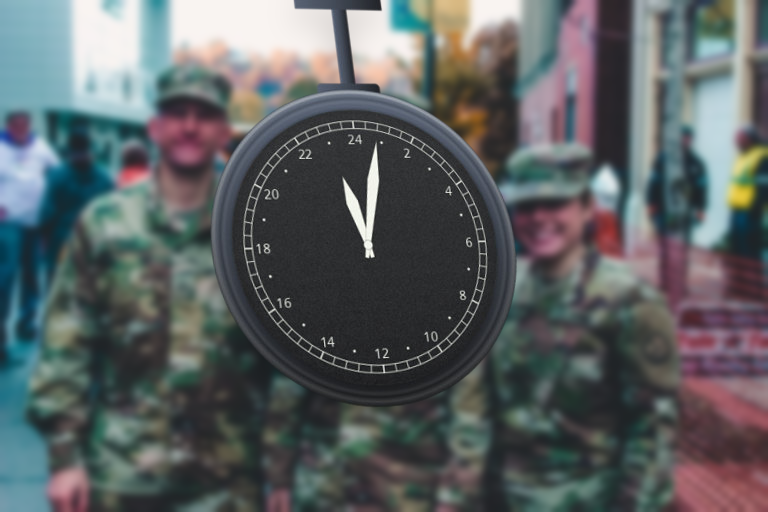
T23:02
